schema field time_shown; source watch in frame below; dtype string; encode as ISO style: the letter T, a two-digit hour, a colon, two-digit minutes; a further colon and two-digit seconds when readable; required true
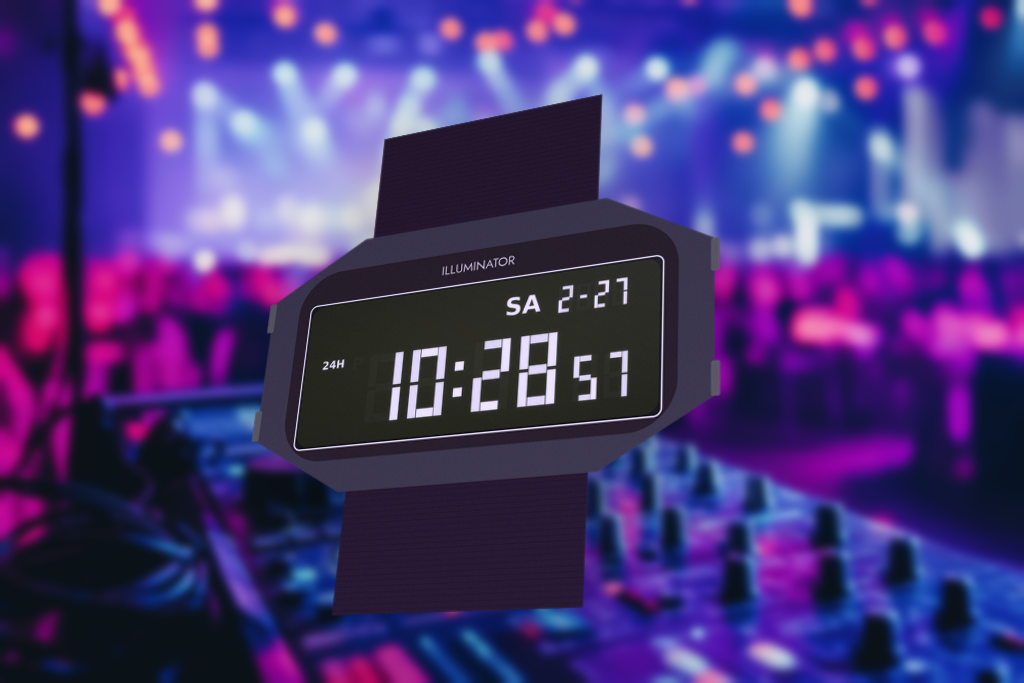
T10:28:57
